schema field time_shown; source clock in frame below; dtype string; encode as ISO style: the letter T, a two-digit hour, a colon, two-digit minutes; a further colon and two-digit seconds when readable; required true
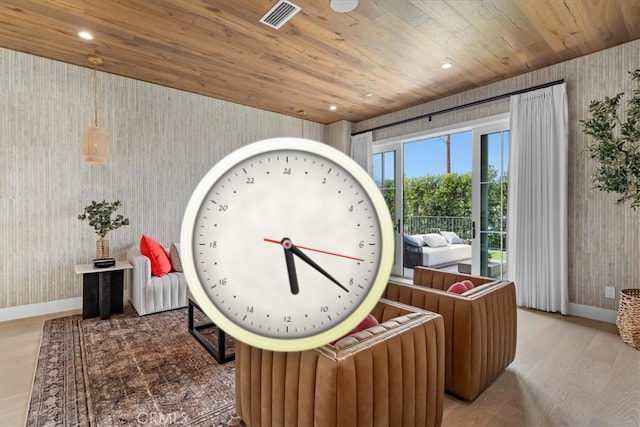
T11:21:17
